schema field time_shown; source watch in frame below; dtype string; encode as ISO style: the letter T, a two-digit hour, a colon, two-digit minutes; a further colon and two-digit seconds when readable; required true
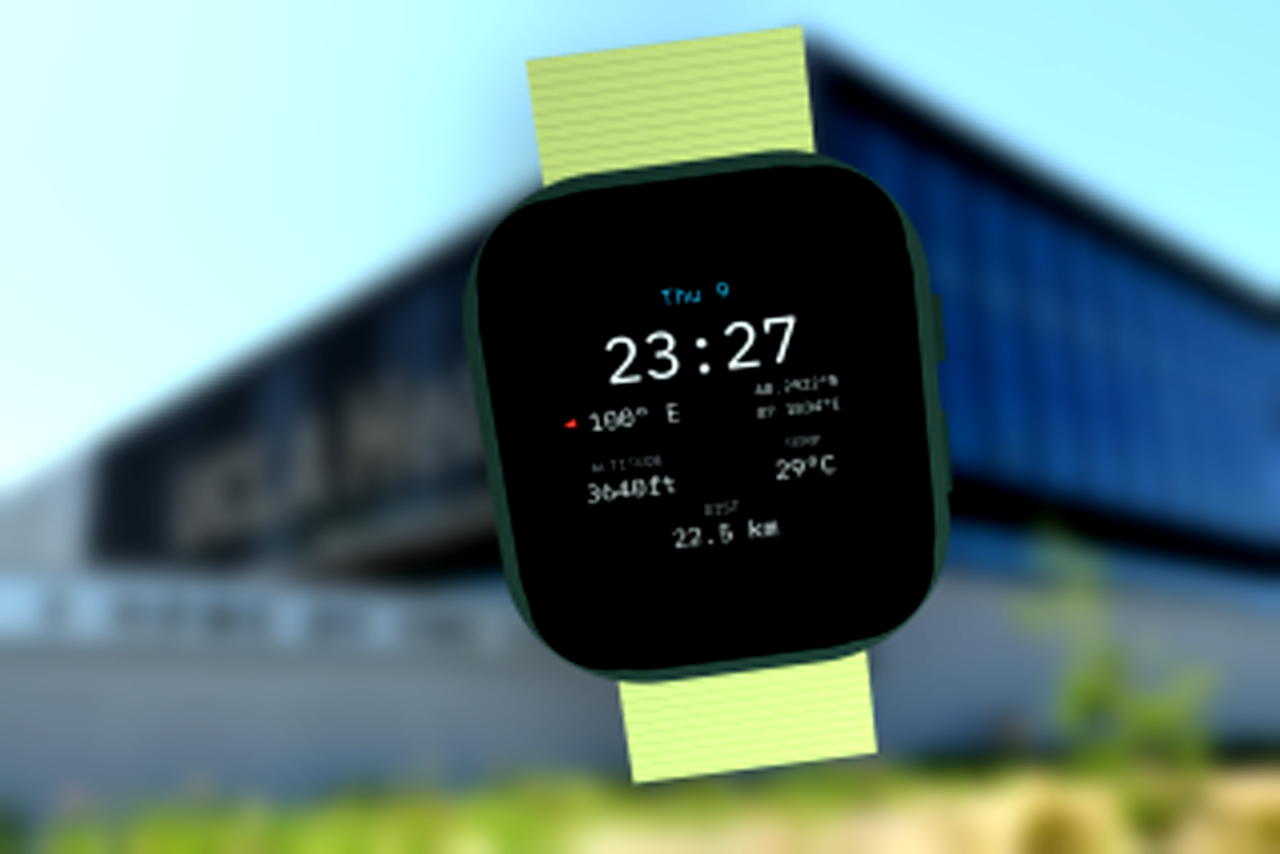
T23:27
